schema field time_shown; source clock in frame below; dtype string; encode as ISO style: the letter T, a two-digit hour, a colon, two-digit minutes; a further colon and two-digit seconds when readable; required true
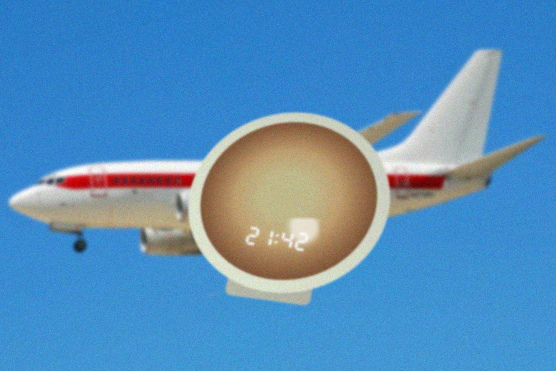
T21:42
